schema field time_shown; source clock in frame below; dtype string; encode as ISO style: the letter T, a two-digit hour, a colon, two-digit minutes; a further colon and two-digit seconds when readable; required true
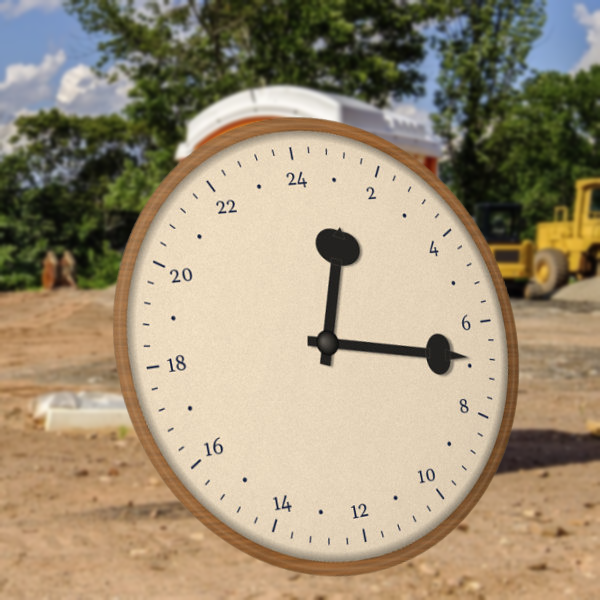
T01:17
